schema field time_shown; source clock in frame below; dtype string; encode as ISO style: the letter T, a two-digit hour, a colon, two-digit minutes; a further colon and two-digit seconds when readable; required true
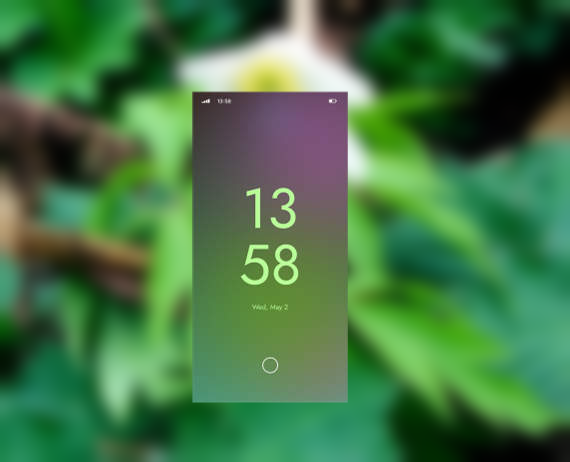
T13:58
